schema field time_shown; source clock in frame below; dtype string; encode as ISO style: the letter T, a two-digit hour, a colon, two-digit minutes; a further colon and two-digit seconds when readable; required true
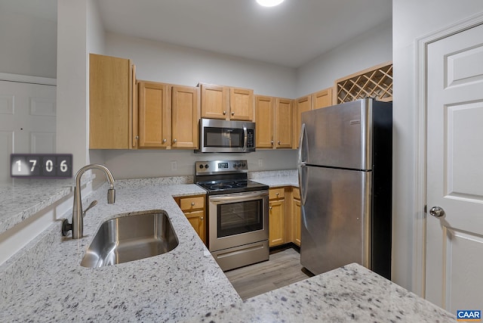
T17:06
